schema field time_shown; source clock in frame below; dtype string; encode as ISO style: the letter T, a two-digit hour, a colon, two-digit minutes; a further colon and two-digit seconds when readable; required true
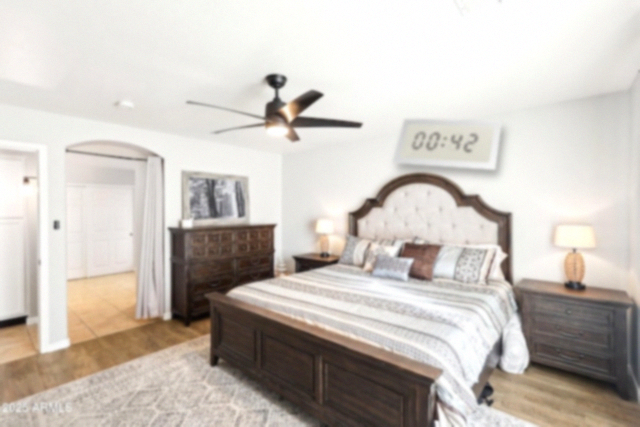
T00:42
